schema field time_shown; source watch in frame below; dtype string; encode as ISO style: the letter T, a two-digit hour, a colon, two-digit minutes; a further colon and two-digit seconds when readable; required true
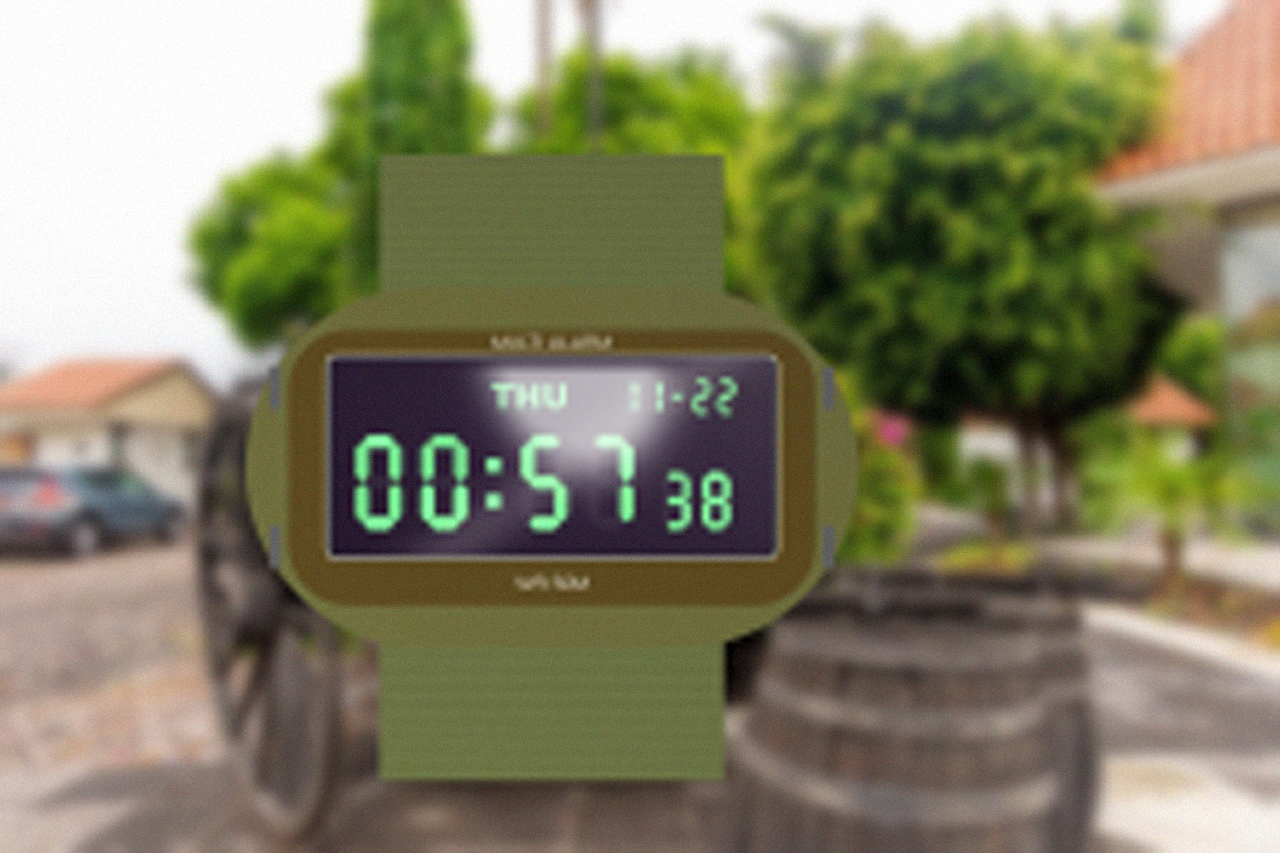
T00:57:38
